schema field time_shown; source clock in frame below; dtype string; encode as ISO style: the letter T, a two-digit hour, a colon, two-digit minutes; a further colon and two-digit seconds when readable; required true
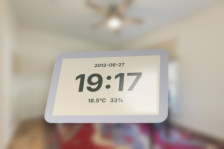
T19:17
